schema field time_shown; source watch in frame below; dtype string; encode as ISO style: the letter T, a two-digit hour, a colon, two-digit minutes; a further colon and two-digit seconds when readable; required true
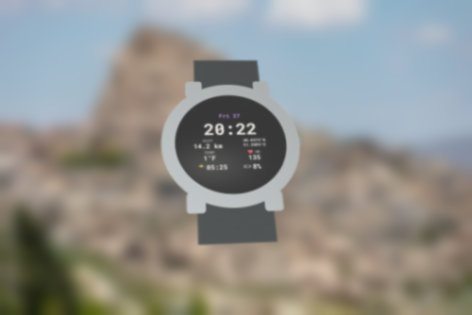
T20:22
